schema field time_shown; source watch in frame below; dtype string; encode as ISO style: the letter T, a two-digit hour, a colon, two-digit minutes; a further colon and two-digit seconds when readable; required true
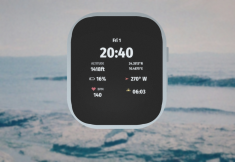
T20:40
